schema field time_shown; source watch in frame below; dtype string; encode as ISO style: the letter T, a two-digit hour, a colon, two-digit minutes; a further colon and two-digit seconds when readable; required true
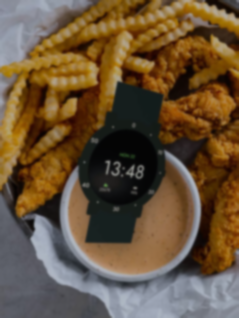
T13:48
